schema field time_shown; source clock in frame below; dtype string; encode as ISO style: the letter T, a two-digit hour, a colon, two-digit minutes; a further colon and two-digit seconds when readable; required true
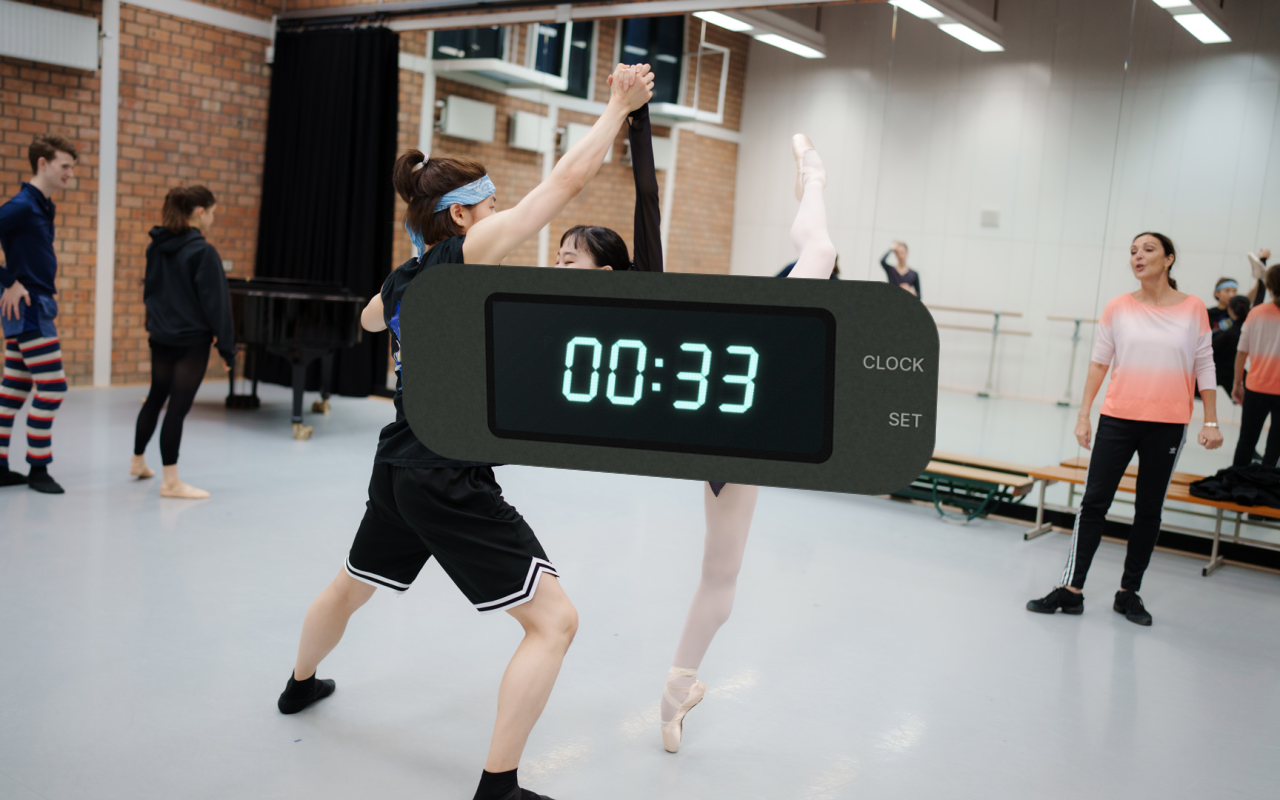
T00:33
